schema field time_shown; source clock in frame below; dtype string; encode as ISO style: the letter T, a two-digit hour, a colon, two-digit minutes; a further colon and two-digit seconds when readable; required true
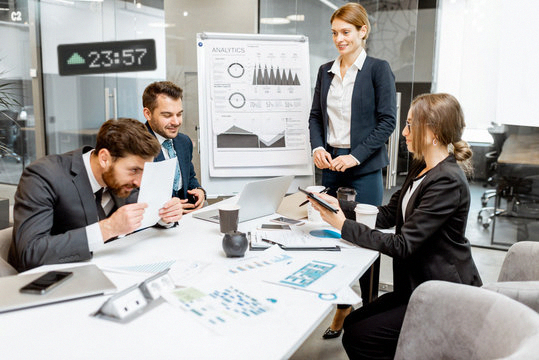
T23:57
